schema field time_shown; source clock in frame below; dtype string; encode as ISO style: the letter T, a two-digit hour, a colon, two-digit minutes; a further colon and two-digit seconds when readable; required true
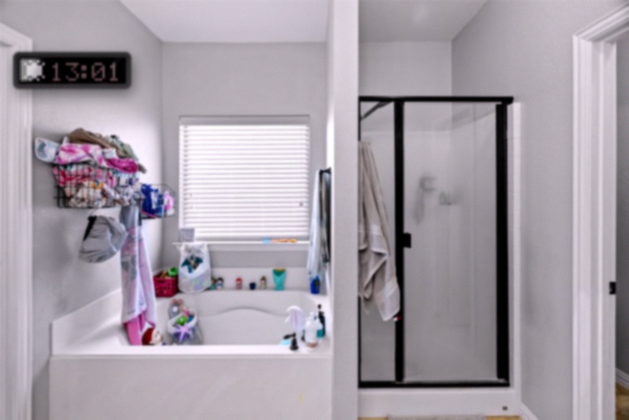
T13:01
